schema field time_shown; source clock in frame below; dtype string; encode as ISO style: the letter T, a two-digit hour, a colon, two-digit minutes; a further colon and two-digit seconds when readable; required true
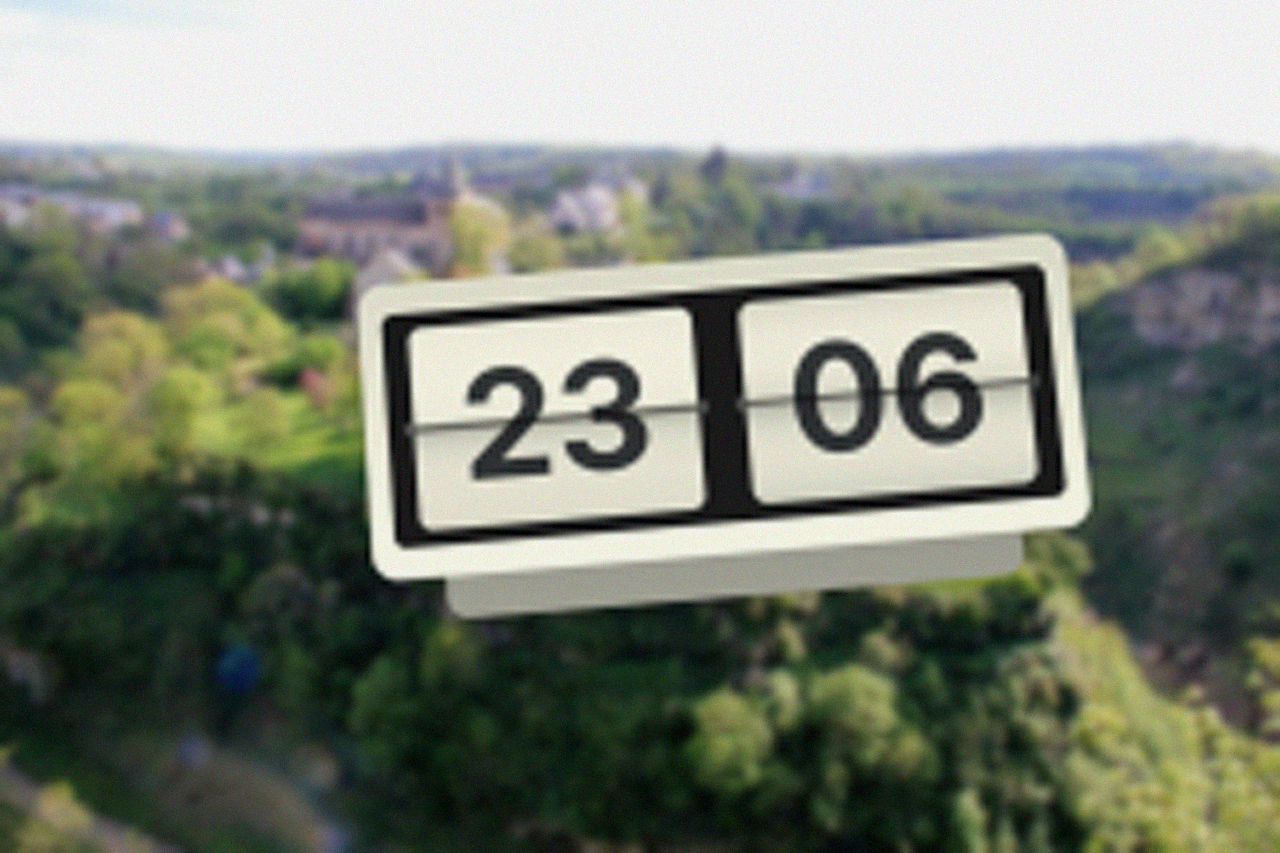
T23:06
